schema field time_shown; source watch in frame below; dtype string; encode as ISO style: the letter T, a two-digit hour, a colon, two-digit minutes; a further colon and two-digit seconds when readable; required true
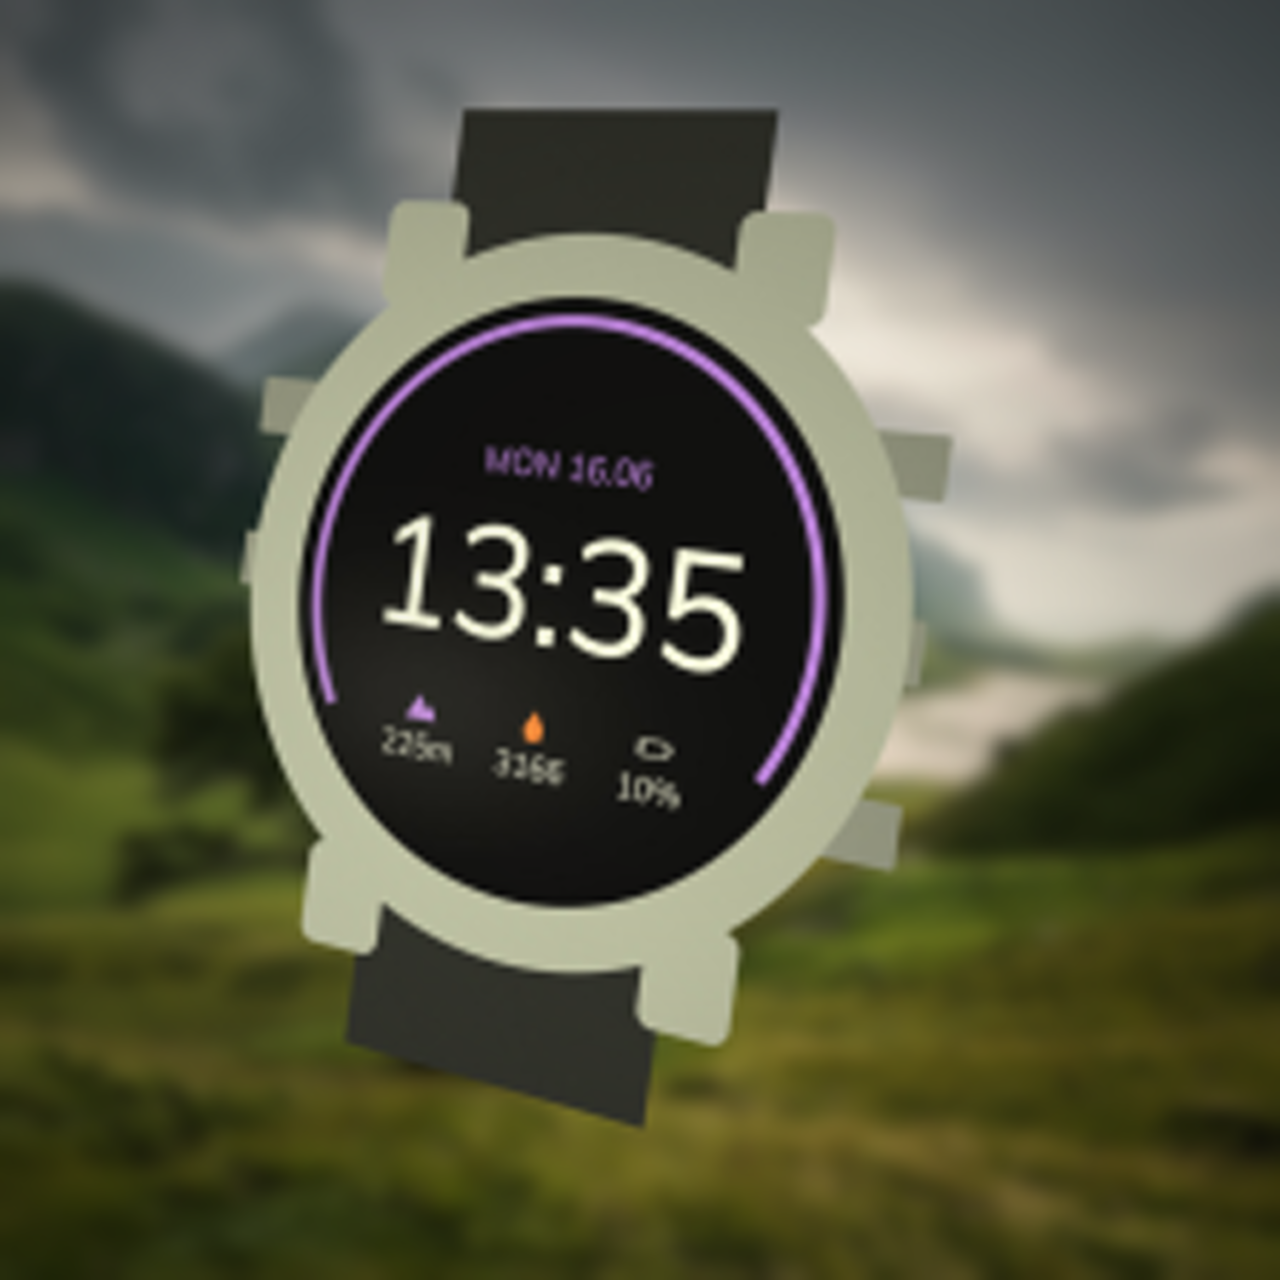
T13:35
